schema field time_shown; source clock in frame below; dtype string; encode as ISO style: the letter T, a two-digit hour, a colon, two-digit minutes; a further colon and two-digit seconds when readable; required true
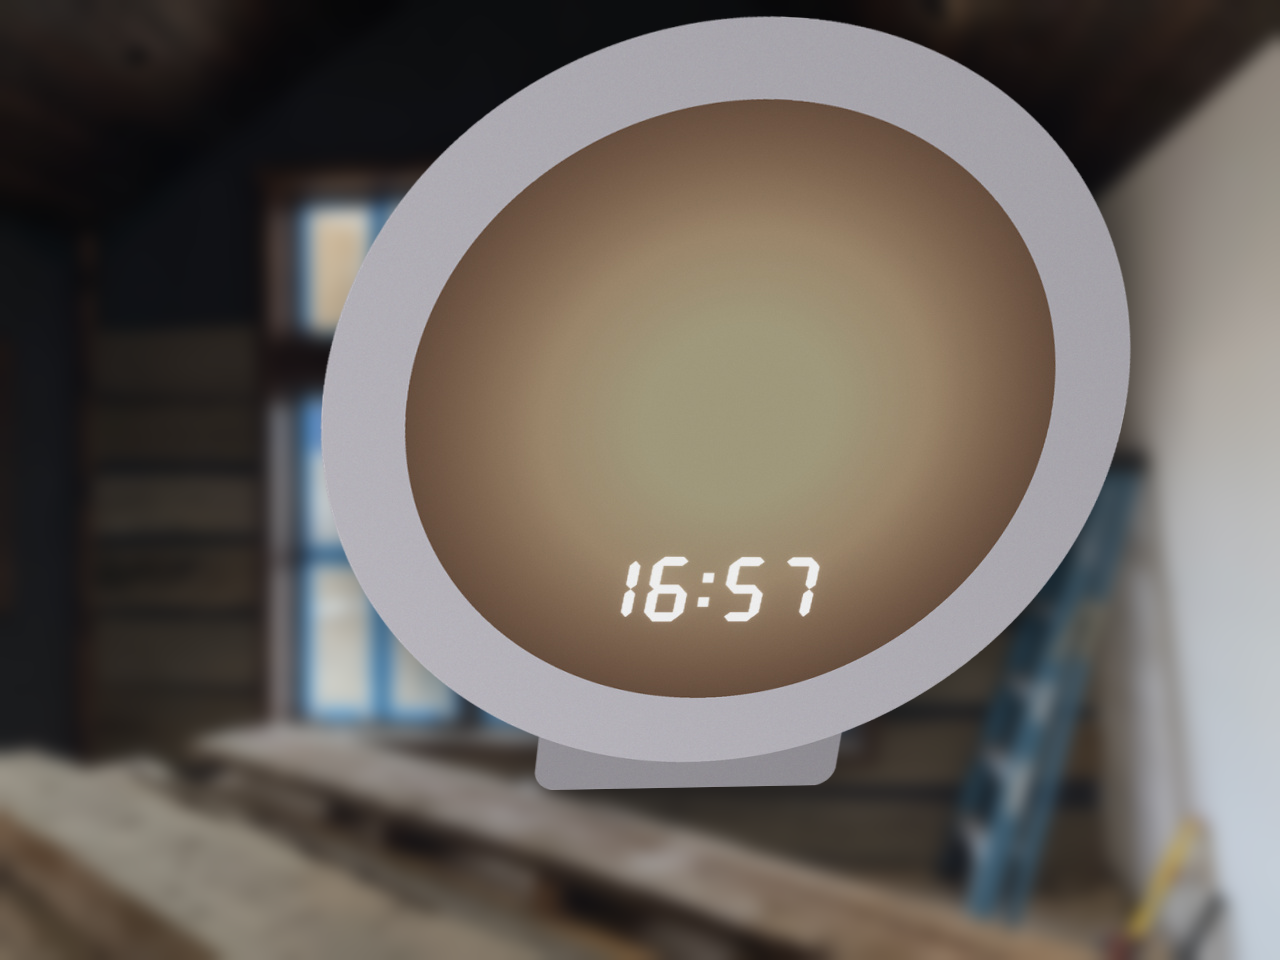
T16:57
